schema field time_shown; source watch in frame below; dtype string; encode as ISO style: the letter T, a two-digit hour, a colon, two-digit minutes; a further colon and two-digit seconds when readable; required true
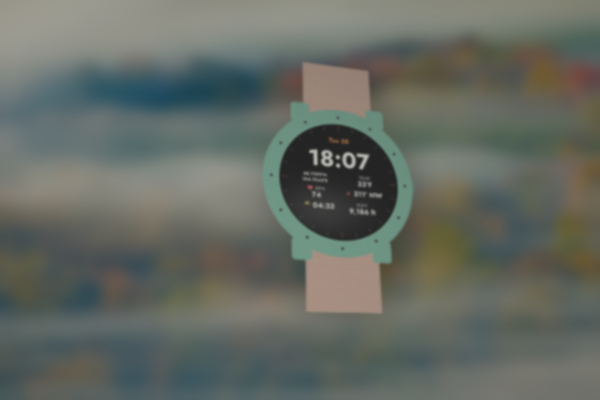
T18:07
